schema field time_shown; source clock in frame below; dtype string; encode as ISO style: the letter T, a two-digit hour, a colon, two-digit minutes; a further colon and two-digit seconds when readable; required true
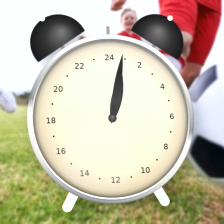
T01:02
